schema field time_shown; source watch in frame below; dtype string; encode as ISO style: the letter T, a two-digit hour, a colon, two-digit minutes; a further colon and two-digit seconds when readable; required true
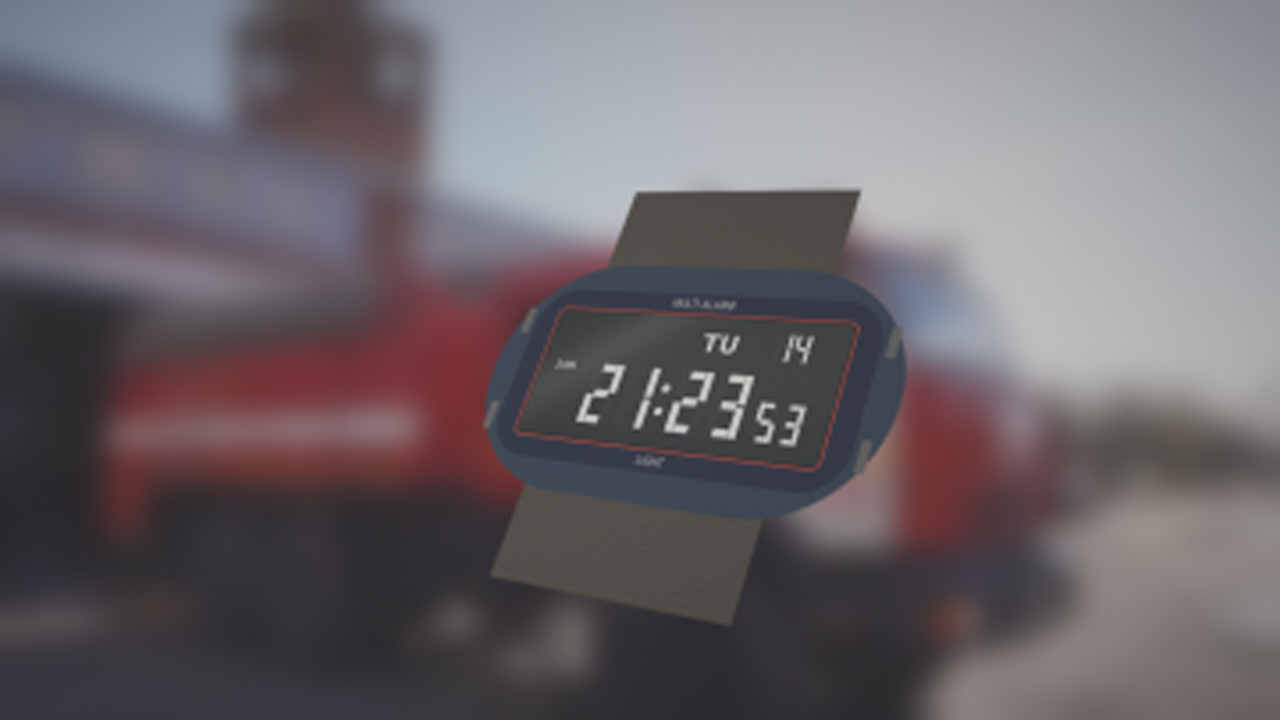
T21:23:53
